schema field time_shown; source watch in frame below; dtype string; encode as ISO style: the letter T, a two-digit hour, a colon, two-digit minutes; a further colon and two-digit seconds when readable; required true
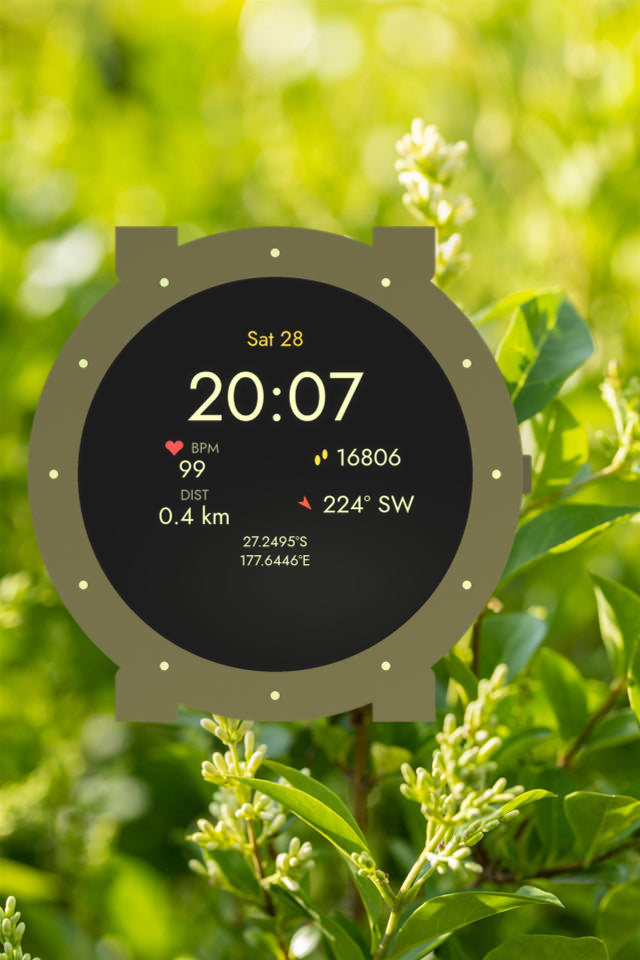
T20:07
